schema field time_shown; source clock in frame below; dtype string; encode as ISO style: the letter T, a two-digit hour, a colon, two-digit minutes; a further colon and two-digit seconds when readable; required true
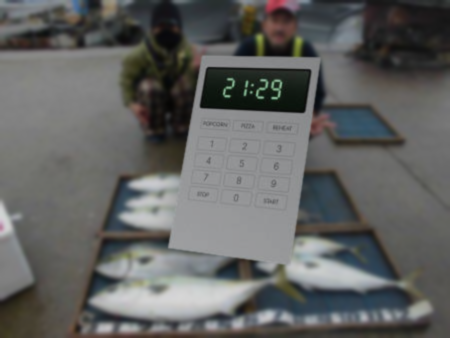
T21:29
